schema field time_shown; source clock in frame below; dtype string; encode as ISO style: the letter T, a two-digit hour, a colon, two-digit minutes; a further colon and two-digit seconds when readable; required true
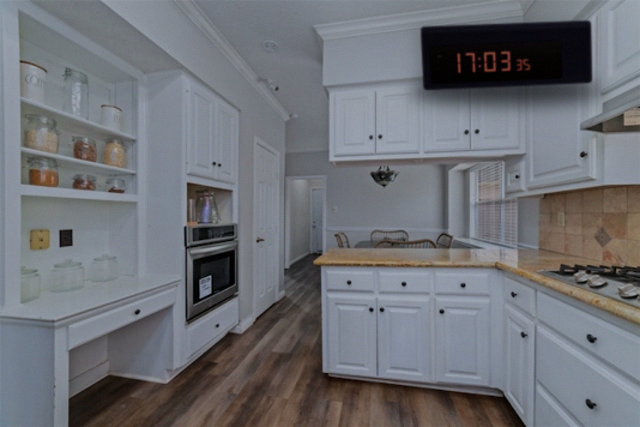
T17:03:35
